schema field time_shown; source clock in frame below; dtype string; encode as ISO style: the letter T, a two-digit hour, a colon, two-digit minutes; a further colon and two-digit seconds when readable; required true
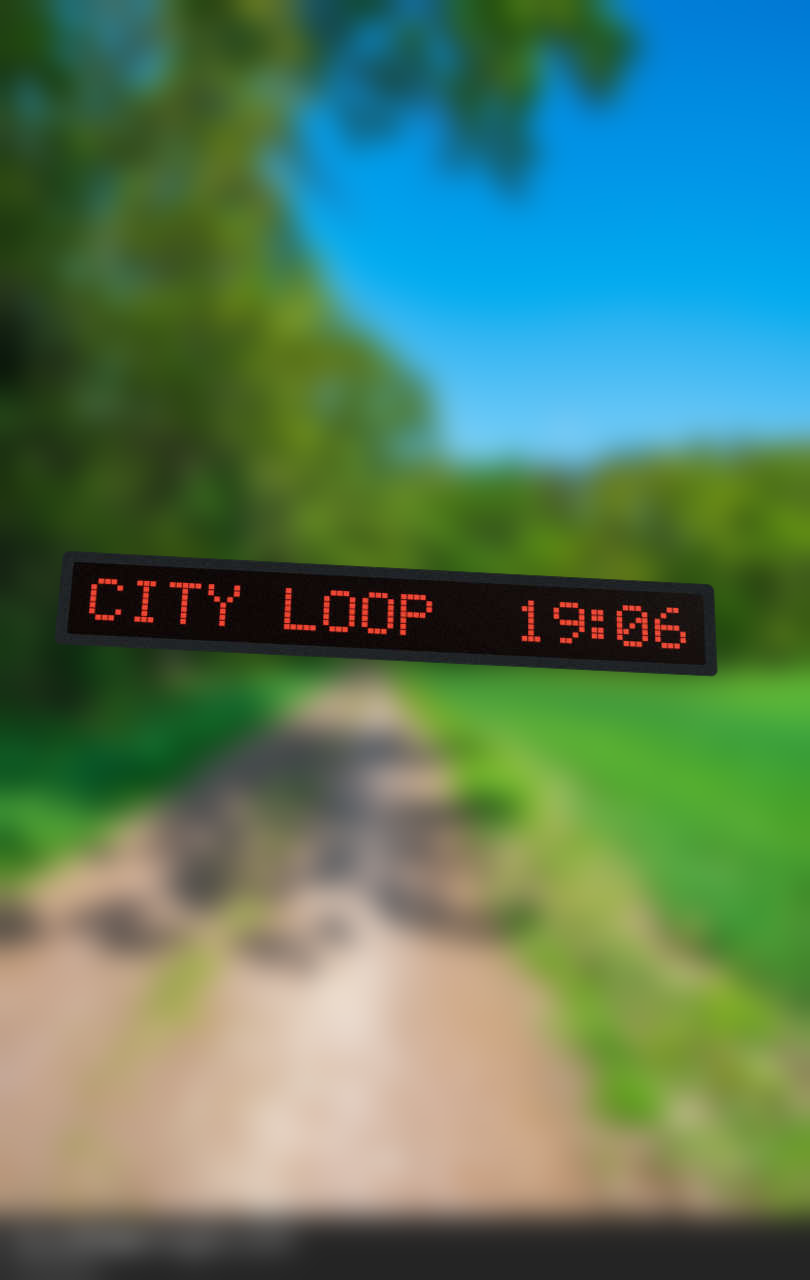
T19:06
